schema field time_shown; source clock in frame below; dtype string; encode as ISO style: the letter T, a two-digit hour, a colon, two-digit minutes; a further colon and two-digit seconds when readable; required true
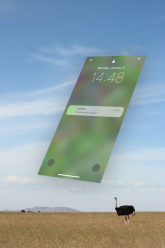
T14:48
